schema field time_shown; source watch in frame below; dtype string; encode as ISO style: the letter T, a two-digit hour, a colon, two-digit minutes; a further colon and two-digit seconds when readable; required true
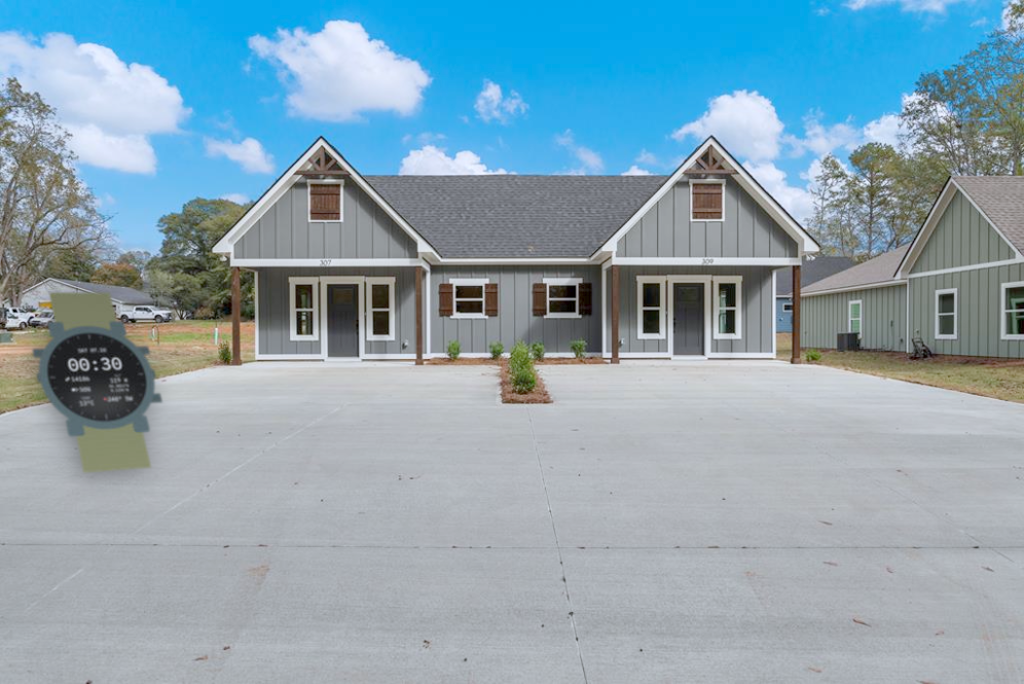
T00:30
